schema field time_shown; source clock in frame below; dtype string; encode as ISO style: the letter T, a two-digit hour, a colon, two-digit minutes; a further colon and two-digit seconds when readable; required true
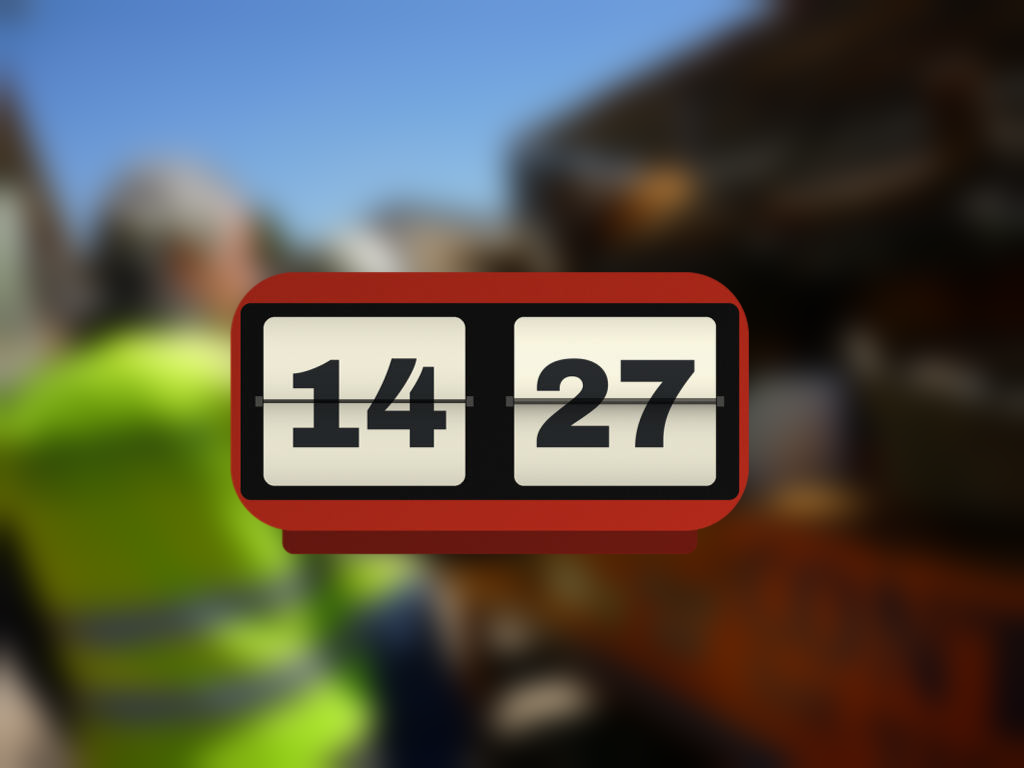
T14:27
